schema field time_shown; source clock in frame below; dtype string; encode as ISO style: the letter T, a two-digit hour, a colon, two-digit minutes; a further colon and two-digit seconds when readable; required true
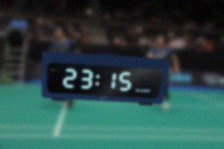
T23:15
